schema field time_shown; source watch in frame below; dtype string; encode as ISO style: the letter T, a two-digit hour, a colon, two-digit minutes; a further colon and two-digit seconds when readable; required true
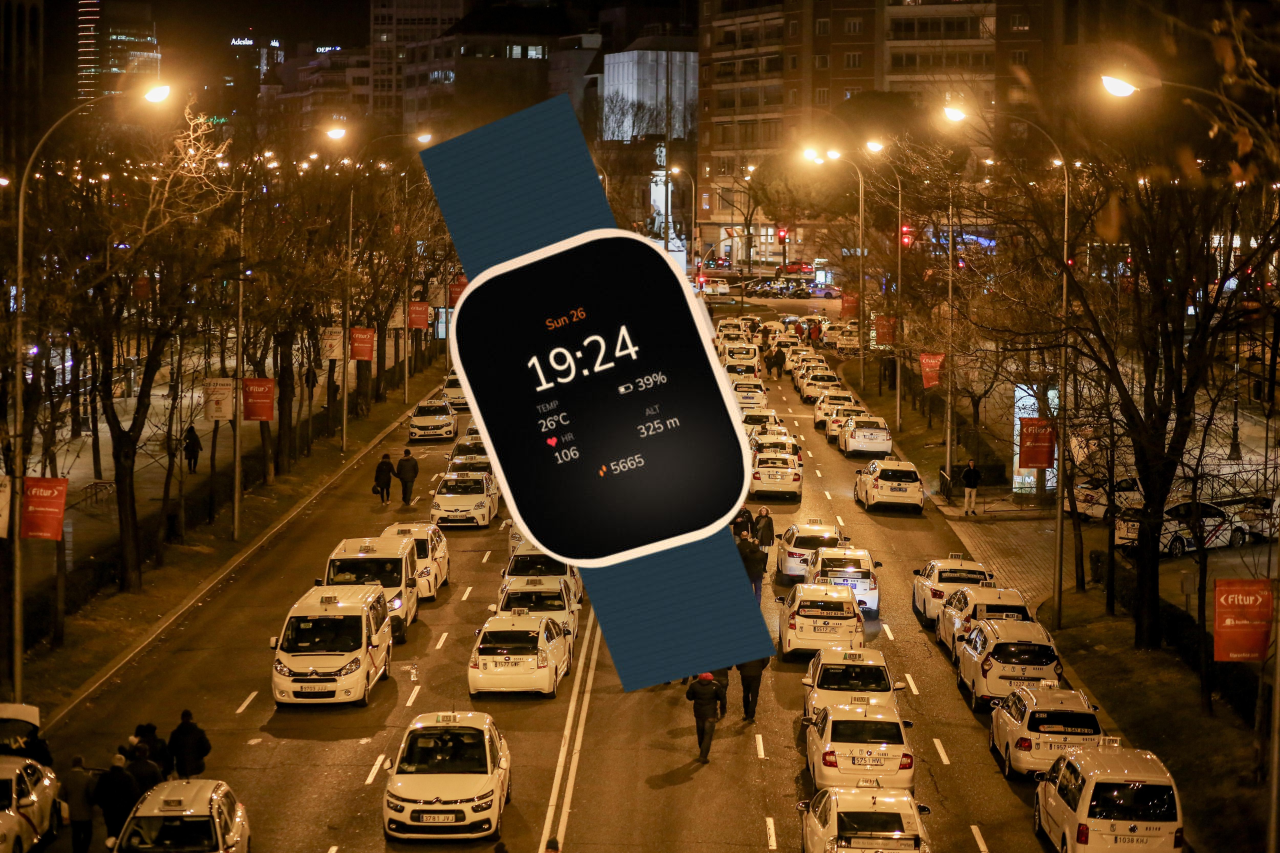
T19:24
